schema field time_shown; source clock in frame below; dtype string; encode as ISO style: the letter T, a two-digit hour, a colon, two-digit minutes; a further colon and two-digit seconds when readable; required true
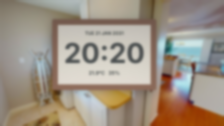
T20:20
